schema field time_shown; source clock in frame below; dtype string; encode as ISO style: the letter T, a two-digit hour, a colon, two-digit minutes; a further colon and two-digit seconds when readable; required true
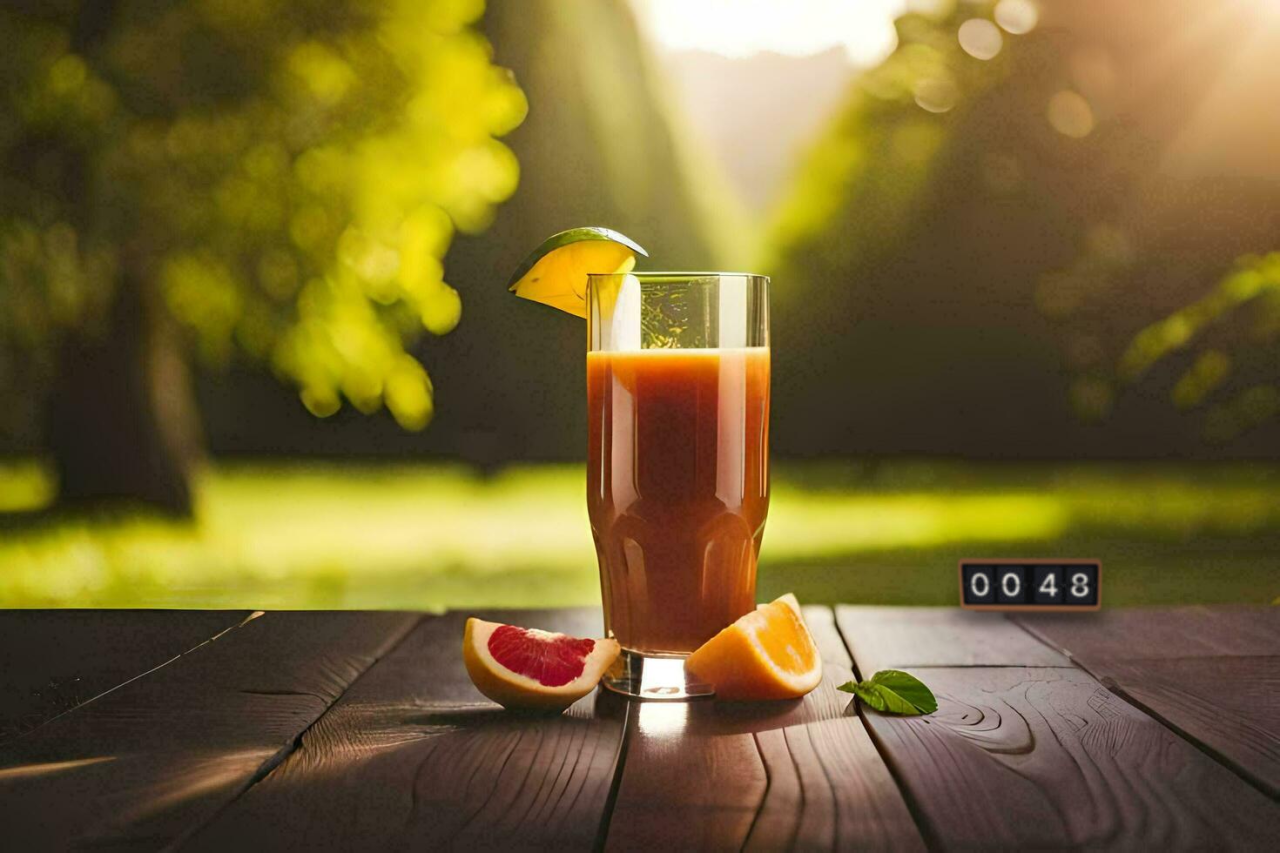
T00:48
